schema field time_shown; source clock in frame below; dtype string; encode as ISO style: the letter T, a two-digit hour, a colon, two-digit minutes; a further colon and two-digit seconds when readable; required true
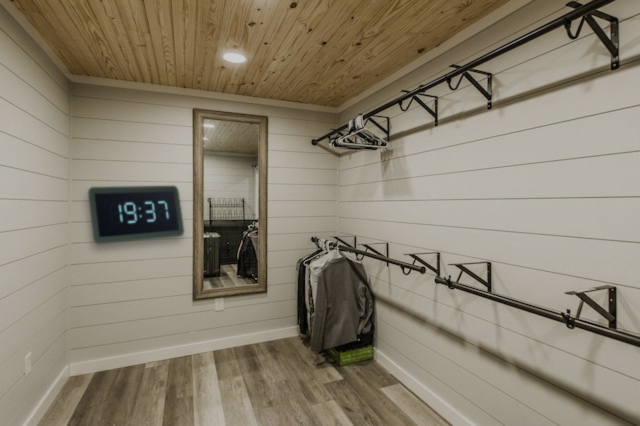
T19:37
